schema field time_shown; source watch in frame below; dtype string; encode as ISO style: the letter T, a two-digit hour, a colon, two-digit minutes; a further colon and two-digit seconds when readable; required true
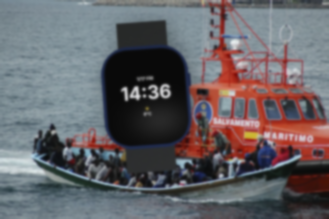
T14:36
